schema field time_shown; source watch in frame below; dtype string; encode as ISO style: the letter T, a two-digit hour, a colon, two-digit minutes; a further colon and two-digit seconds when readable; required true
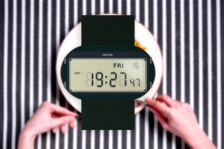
T19:27:47
